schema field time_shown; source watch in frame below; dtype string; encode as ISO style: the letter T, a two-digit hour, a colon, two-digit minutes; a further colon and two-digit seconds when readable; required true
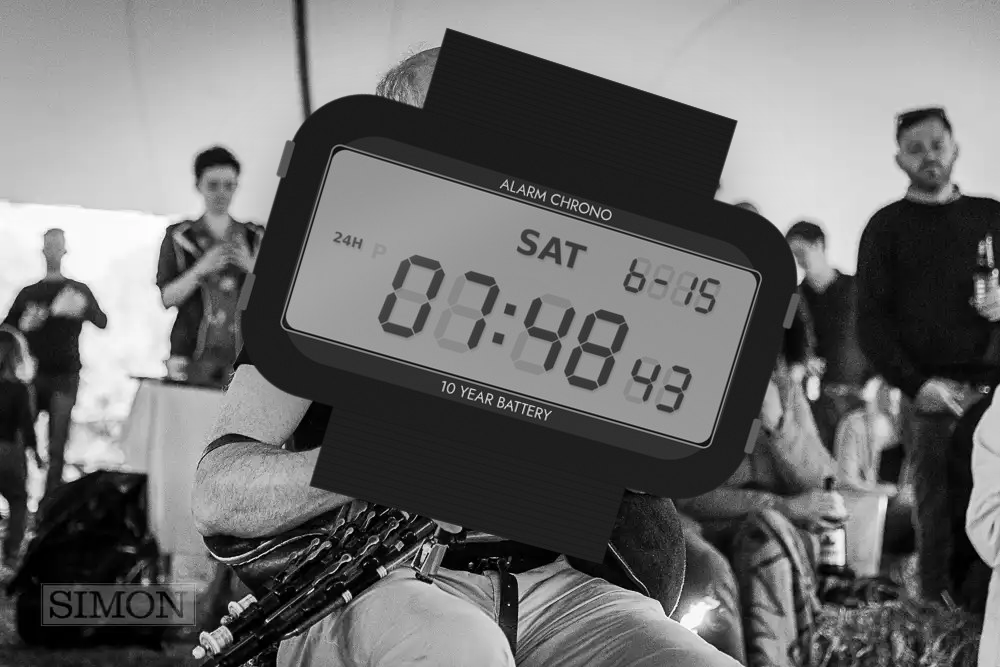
T07:48:43
